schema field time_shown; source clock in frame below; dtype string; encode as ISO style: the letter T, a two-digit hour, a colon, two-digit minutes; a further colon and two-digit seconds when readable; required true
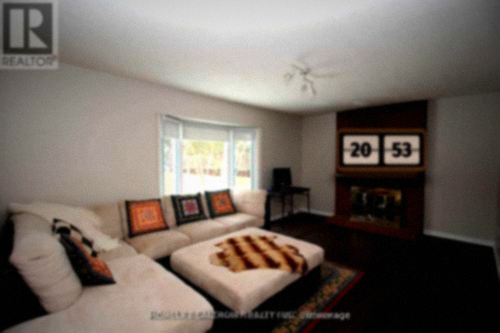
T20:53
